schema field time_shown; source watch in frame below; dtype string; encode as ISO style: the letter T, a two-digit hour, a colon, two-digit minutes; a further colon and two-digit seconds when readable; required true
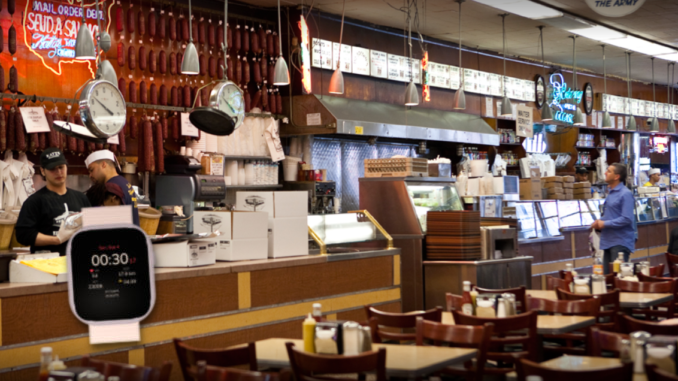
T00:30
